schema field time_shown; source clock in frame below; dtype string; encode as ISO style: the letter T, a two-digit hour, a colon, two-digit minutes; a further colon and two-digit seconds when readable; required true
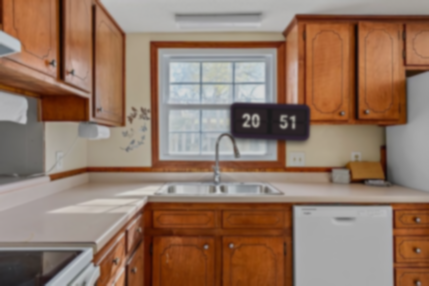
T20:51
